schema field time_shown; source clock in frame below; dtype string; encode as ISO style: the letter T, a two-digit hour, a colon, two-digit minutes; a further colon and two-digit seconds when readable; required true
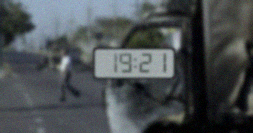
T19:21
